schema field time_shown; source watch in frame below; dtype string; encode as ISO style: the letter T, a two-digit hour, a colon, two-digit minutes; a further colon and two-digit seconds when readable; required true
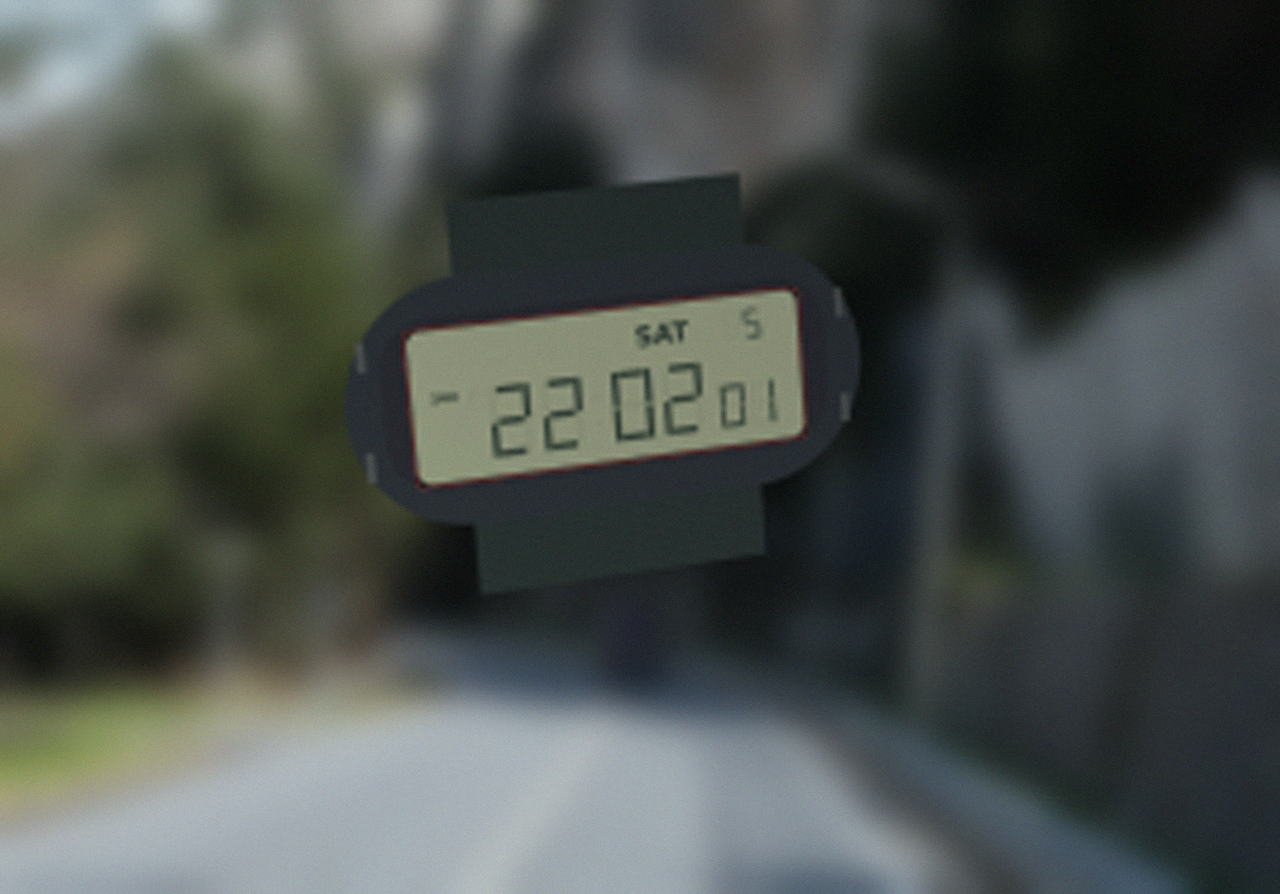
T22:02:01
